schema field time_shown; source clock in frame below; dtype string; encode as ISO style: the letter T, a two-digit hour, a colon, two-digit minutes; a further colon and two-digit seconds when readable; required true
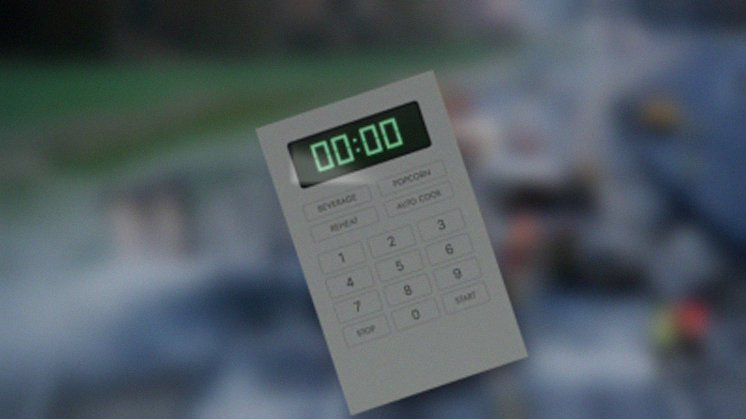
T00:00
